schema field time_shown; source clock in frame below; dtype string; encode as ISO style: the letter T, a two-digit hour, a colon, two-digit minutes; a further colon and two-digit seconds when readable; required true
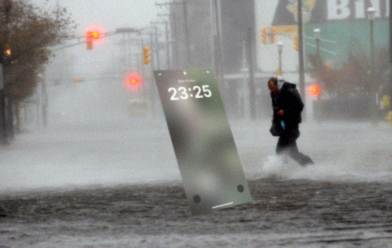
T23:25
